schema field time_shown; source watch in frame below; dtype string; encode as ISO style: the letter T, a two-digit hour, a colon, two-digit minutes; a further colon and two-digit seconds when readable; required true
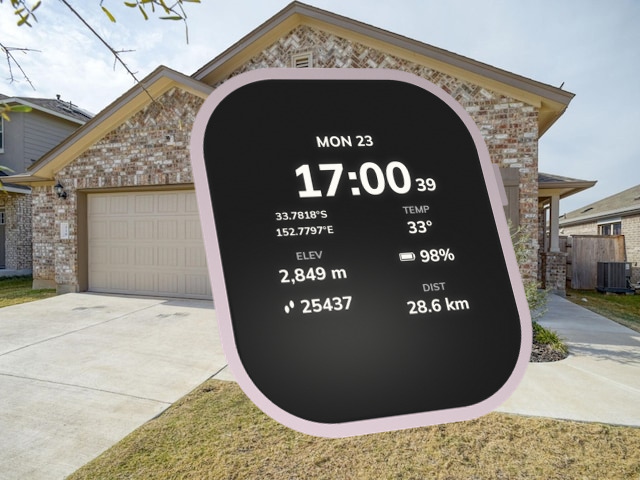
T17:00:39
